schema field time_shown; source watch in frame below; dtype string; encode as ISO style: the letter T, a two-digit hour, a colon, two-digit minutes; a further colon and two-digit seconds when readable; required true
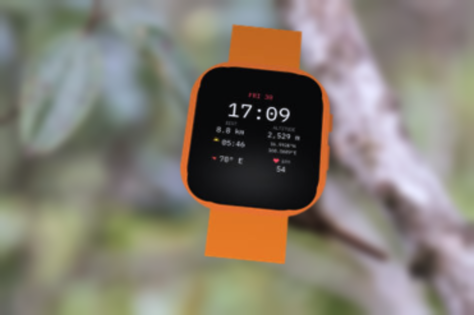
T17:09
